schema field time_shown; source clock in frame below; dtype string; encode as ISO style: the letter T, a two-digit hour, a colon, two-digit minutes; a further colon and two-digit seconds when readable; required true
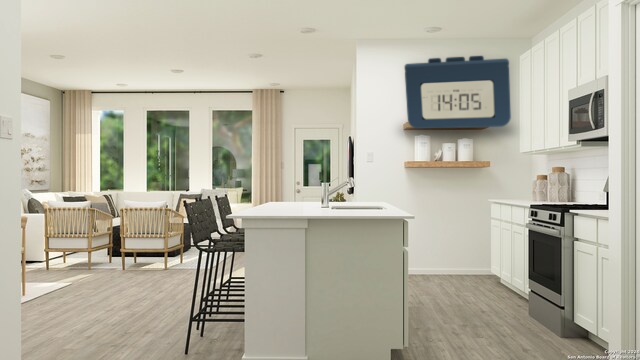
T14:05
